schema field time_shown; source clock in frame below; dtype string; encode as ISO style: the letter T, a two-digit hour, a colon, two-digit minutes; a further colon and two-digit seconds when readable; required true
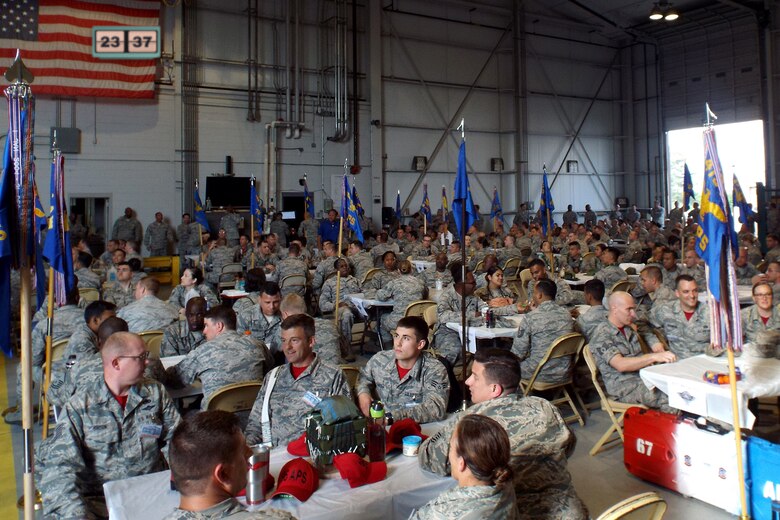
T23:37
